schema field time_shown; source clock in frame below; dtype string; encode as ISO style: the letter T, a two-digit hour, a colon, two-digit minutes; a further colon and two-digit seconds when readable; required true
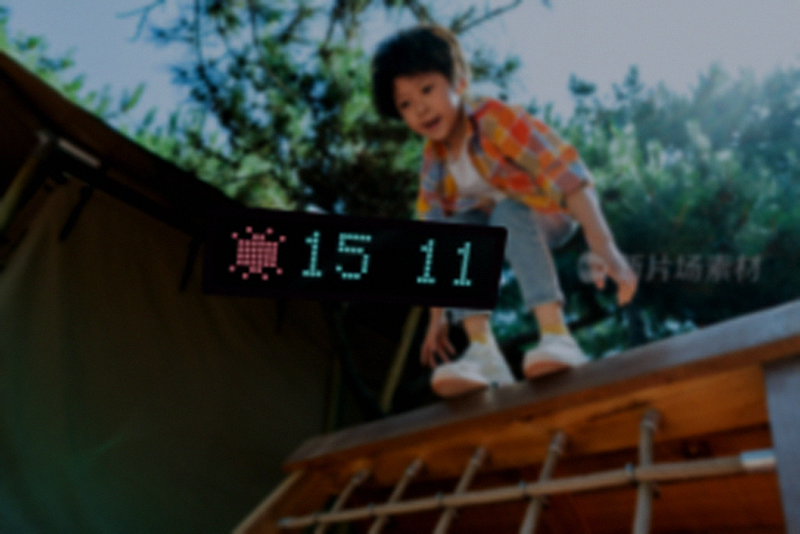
T15:11
